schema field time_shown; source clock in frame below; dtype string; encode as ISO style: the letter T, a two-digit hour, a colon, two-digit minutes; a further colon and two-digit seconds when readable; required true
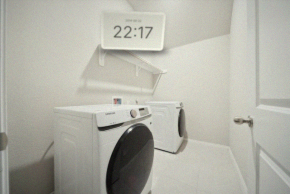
T22:17
